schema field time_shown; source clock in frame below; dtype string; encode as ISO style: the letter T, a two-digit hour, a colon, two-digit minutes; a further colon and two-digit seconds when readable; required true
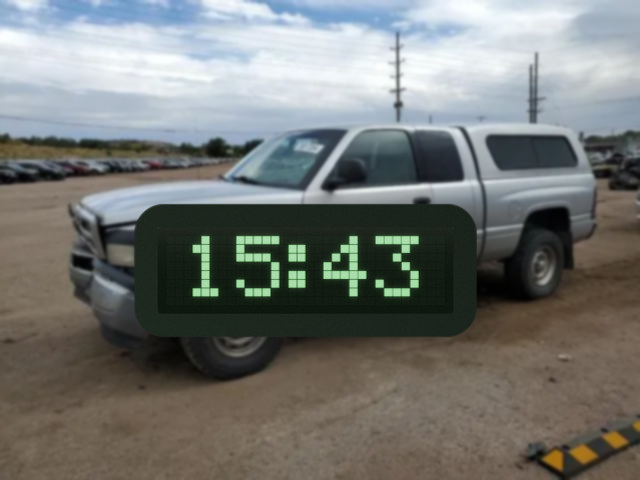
T15:43
